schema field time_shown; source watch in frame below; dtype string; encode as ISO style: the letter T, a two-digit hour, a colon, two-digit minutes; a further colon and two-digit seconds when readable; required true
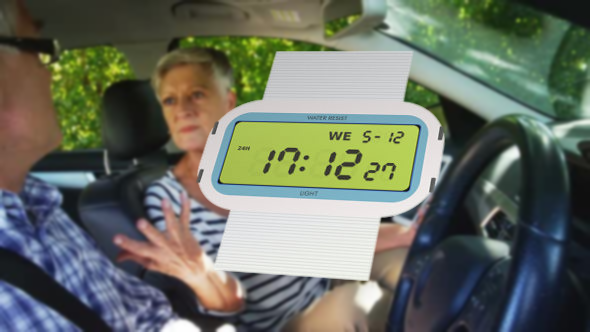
T17:12:27
